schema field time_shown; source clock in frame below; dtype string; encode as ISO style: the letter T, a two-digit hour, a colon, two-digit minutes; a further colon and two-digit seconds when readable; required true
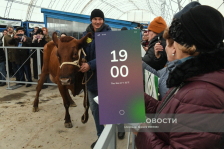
T19:00
